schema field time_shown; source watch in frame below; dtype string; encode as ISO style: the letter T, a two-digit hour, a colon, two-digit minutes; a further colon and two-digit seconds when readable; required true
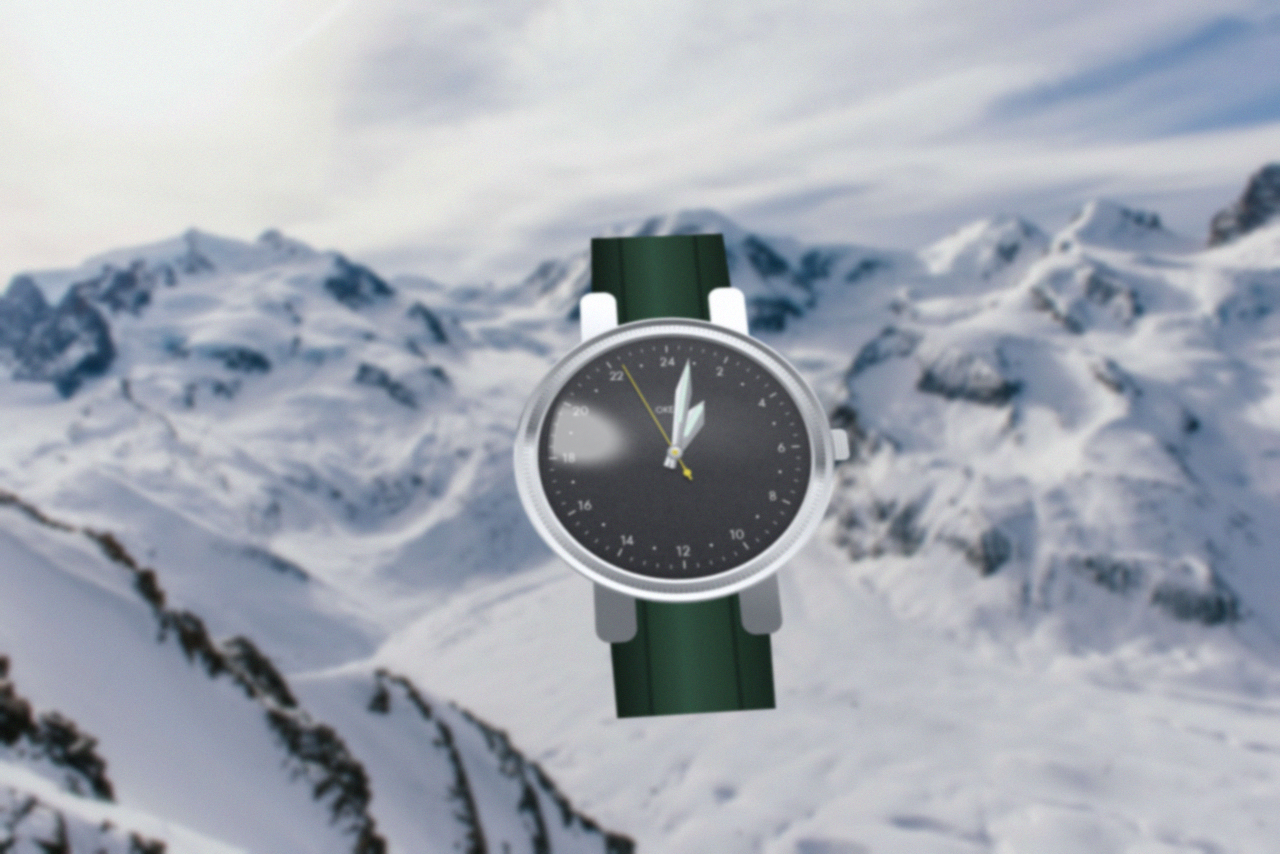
T02:01:56
